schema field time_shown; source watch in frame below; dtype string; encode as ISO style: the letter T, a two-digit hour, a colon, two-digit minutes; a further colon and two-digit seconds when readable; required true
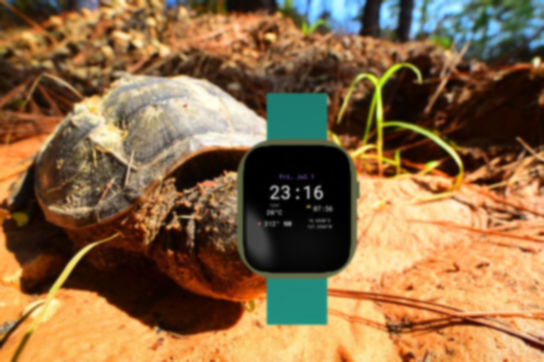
T23:16
